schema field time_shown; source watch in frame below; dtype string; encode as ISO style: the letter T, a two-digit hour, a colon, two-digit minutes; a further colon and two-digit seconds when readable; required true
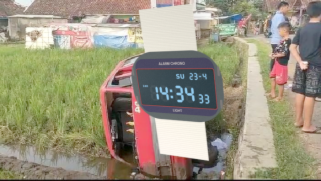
T14:34:33
